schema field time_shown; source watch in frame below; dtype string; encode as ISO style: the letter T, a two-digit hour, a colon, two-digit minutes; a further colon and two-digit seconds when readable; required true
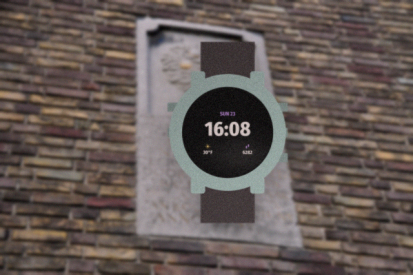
T16:08
